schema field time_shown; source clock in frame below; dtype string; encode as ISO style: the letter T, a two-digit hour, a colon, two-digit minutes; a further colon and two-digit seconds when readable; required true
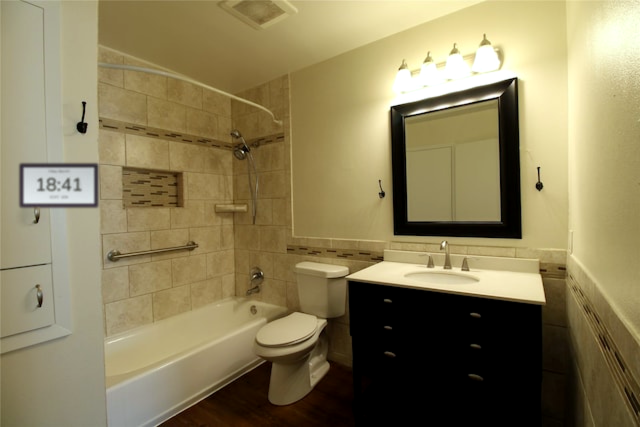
T18:41
